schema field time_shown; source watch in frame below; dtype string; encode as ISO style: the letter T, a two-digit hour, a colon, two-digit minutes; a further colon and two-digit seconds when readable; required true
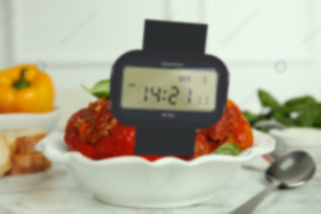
T14:21
